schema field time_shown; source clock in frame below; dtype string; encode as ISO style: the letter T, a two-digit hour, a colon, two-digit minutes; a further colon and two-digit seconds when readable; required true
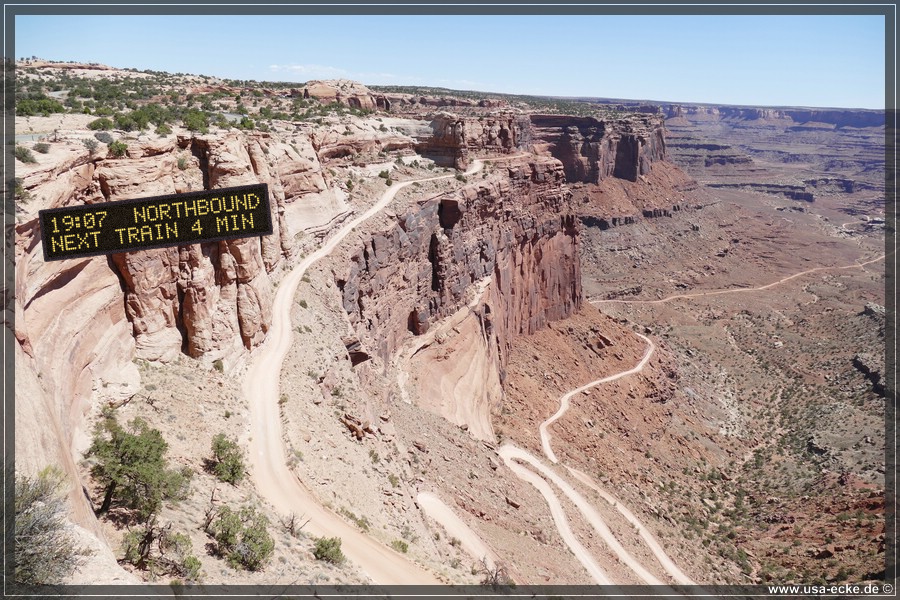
T19:07
